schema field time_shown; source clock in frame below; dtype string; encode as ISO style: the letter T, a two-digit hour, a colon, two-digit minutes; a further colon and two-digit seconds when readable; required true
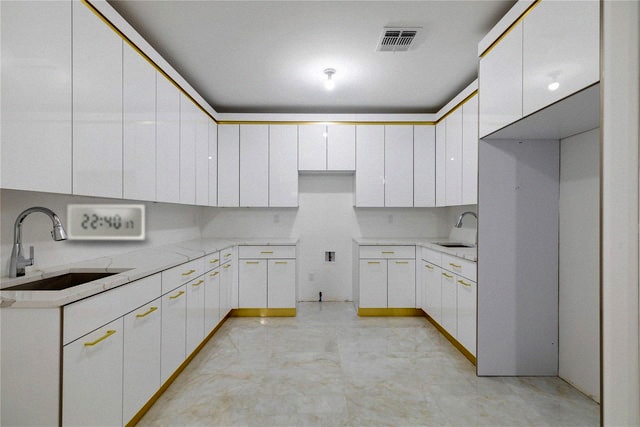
T22:40
